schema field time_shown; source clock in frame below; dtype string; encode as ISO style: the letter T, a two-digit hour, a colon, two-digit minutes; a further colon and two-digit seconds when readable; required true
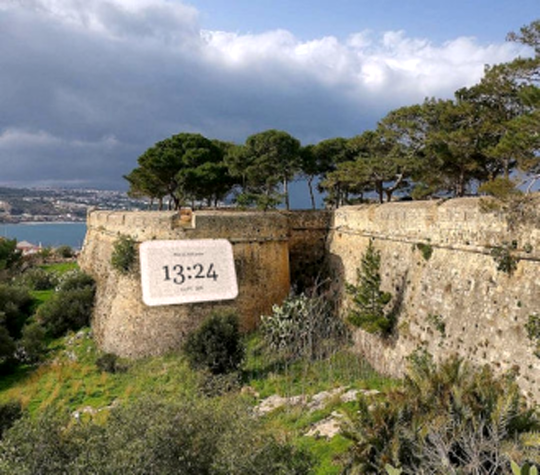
T13:24
